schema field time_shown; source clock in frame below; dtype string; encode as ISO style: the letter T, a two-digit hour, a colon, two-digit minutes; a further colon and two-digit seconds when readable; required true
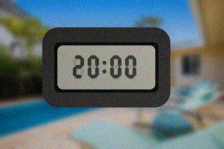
T20:00
